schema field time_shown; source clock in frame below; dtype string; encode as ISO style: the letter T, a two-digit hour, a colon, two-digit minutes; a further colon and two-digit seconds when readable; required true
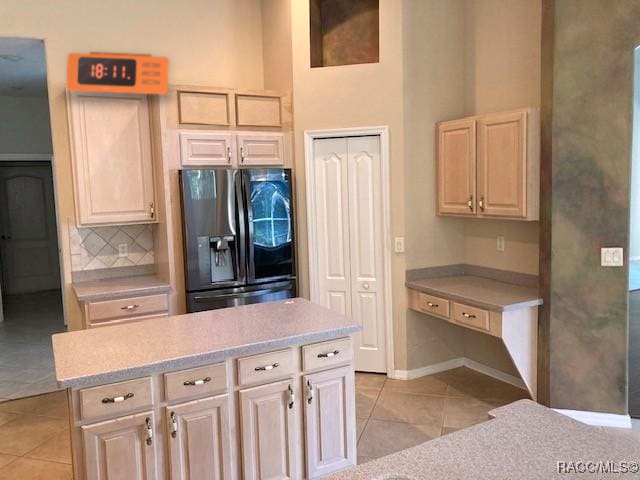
T18:11
